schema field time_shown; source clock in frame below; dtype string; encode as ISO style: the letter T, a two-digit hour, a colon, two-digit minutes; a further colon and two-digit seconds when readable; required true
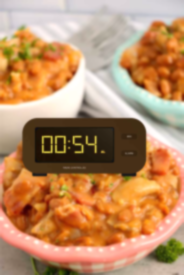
T00:54
